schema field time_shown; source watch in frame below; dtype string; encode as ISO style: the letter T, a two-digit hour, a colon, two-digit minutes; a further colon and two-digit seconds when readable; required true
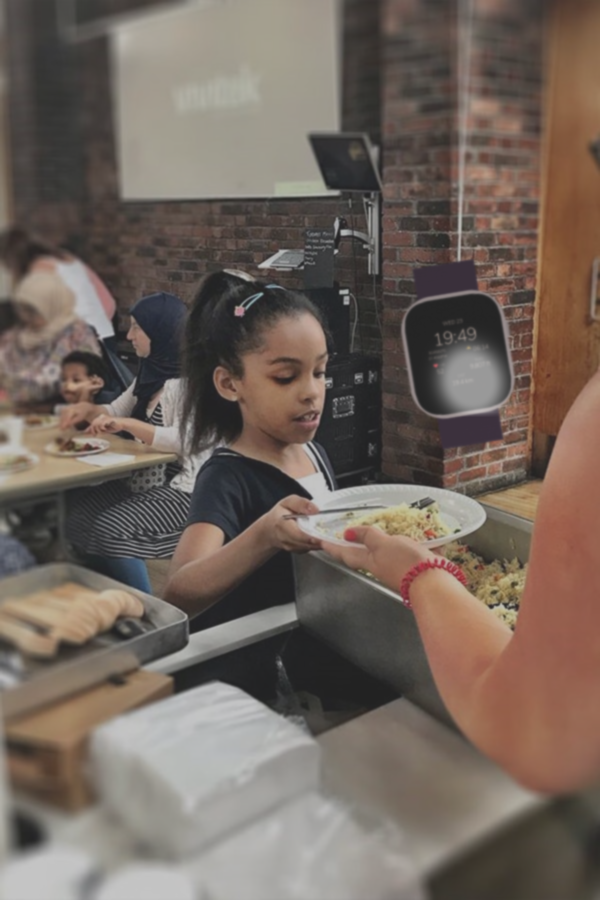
T19:49
